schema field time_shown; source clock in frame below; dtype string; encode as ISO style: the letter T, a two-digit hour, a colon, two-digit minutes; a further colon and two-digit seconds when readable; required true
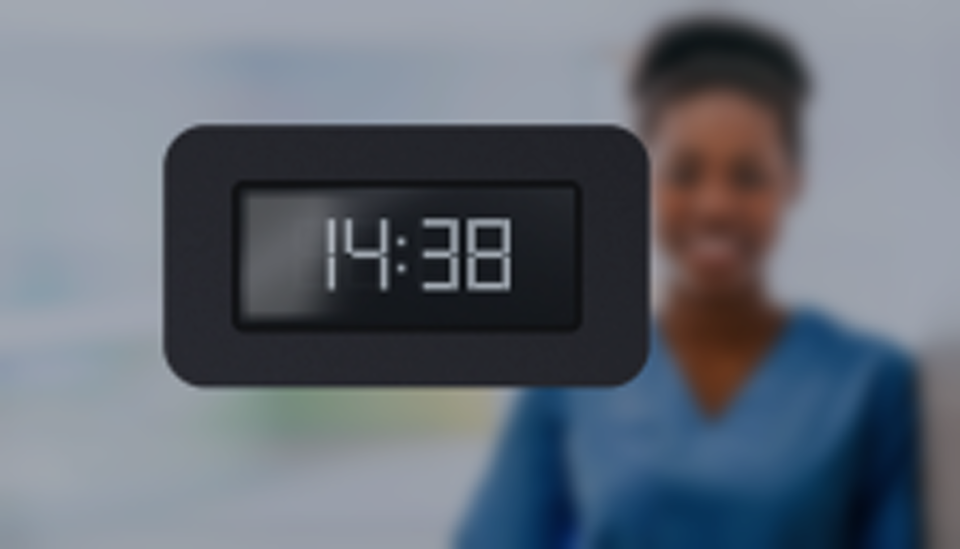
T14:38
